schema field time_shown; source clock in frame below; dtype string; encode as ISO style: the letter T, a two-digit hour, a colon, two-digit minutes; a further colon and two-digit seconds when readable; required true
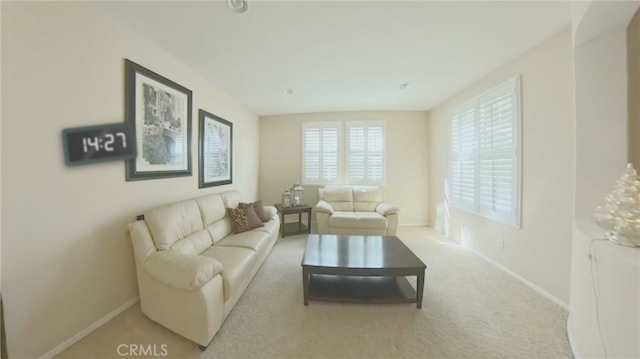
T14:27
